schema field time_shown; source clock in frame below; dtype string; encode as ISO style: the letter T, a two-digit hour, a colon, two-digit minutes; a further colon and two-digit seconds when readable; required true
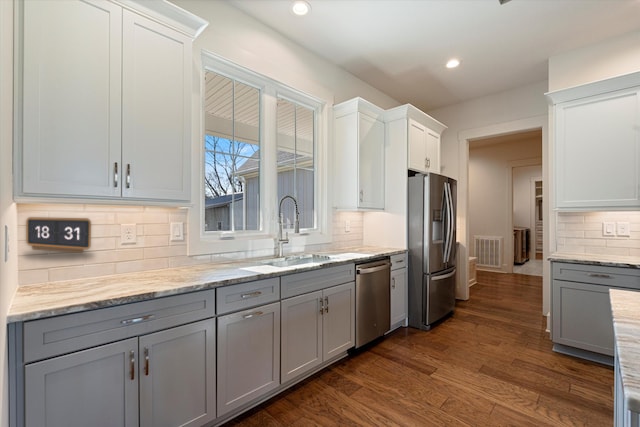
T18:31
